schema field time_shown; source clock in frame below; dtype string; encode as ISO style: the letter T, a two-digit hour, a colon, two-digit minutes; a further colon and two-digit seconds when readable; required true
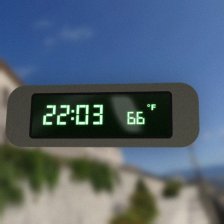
T22:03
